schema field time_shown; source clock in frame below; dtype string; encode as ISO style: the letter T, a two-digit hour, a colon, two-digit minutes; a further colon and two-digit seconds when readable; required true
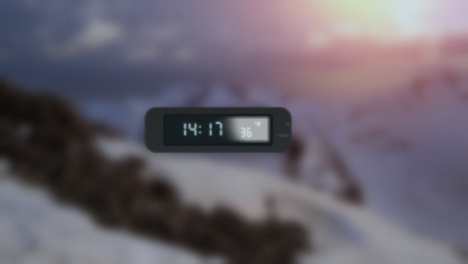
T14:17
